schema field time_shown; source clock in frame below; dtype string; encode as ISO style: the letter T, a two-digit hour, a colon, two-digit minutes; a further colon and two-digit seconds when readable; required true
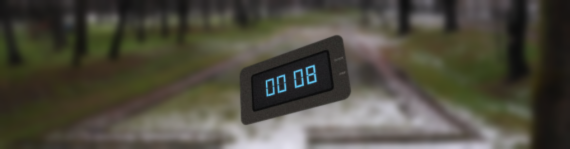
T00:08
